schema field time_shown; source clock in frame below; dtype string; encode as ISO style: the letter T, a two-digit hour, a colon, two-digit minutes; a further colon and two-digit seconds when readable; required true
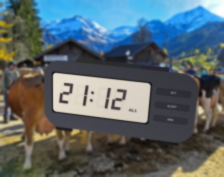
T21:12
